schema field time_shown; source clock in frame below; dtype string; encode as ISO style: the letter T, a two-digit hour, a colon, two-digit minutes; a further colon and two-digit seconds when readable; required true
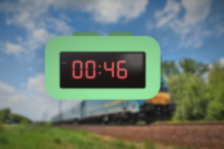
T00:46
